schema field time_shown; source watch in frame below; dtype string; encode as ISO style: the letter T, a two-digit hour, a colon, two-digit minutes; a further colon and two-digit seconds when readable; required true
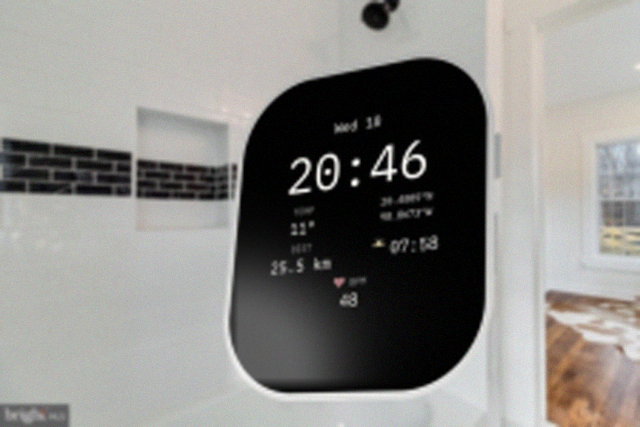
T20:46
